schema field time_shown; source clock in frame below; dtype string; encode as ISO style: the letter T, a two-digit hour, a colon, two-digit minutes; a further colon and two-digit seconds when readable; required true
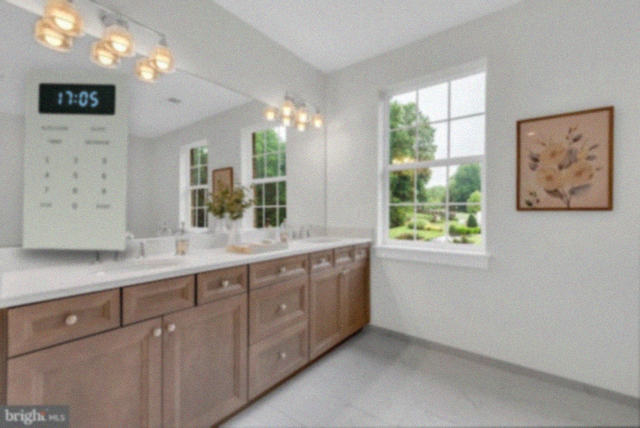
T17:05
